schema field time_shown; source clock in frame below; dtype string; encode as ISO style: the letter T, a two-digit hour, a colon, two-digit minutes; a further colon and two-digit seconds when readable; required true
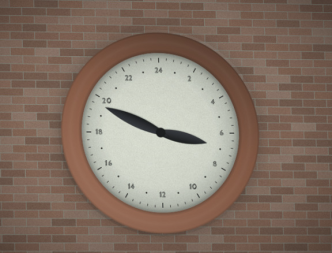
T06:49
